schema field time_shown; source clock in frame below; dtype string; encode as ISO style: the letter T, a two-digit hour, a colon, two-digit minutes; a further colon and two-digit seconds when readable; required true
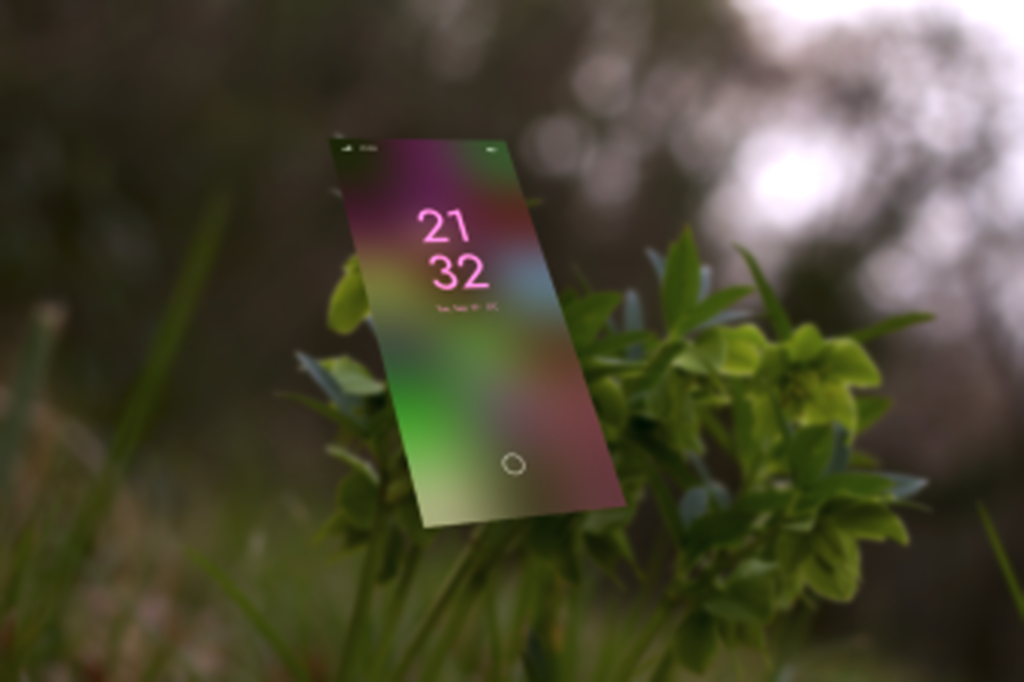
T21:32
